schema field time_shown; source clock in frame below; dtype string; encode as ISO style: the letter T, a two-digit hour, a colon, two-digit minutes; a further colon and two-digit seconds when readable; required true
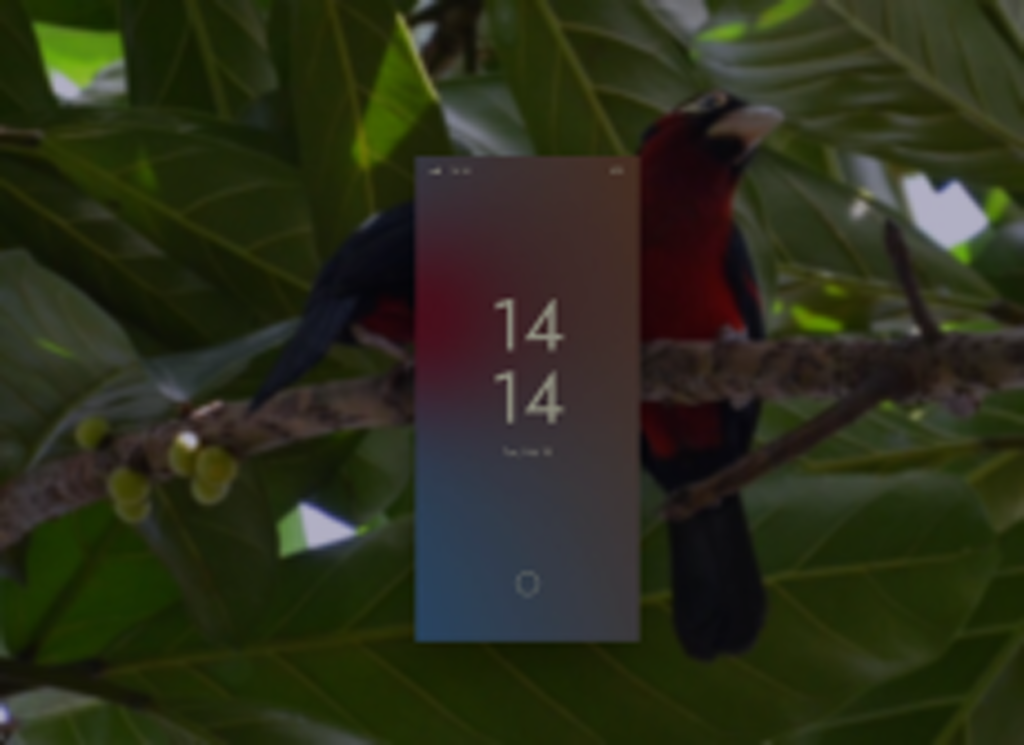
T14:14
